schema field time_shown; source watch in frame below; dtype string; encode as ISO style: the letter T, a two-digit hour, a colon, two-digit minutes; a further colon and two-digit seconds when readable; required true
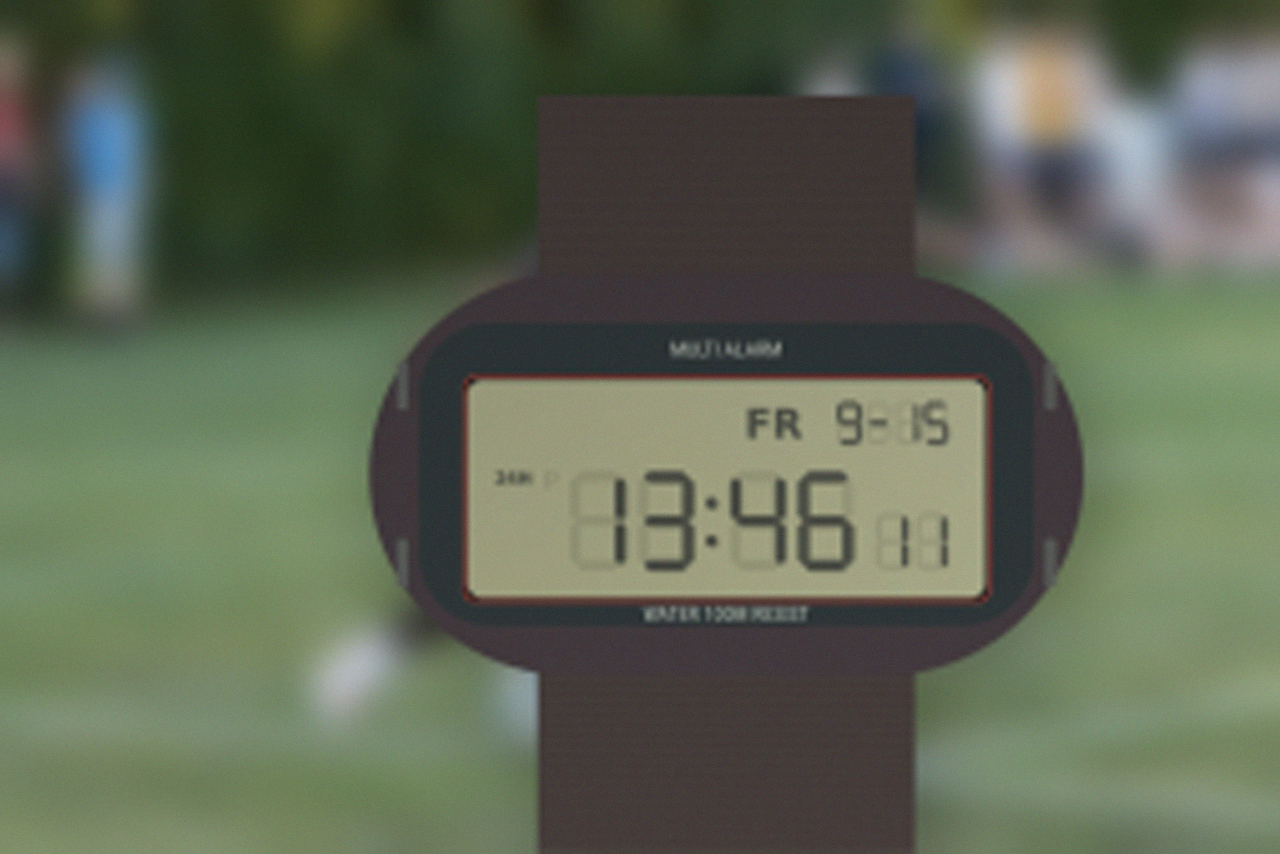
T13:46:11
